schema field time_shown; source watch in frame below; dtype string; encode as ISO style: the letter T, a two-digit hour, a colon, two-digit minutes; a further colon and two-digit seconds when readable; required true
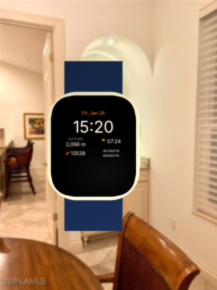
T15:20
